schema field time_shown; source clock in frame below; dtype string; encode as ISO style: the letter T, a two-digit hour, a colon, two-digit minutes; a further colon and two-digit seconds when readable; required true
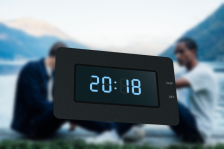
T20:18
